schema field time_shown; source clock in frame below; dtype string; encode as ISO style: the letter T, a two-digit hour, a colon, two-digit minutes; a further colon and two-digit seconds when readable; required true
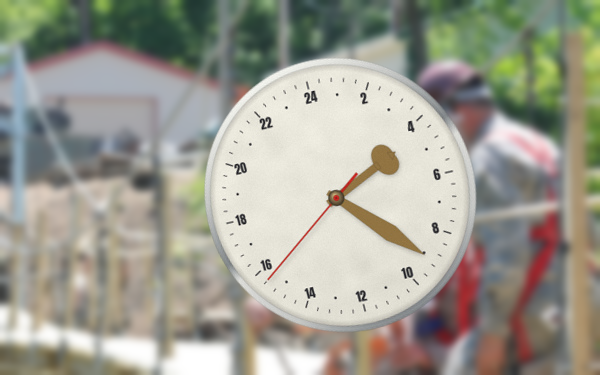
T04:22:39
